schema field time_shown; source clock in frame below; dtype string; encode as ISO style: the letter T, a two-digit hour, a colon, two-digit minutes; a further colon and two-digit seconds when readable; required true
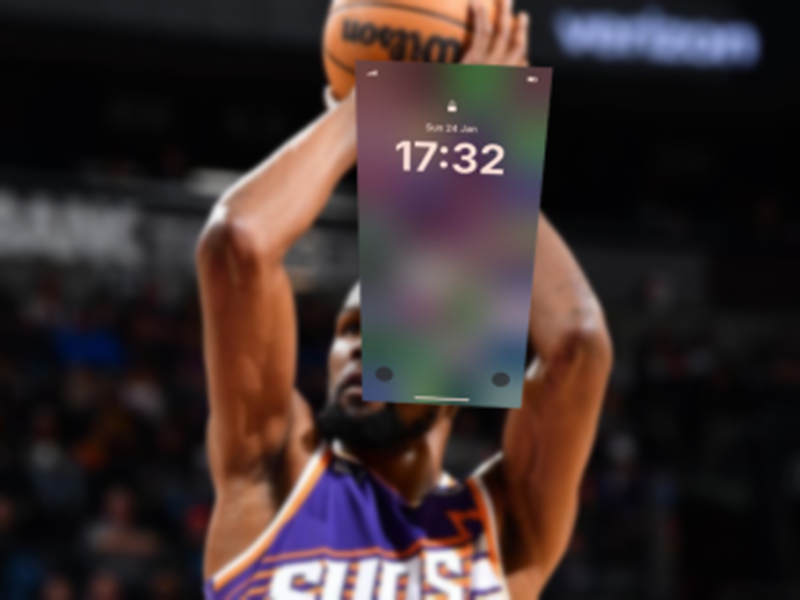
T17:32
